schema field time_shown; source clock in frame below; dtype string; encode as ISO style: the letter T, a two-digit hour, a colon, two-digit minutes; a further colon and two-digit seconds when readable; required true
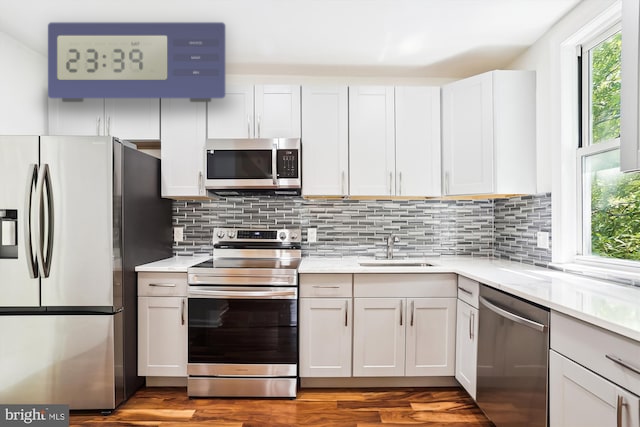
T23:39
